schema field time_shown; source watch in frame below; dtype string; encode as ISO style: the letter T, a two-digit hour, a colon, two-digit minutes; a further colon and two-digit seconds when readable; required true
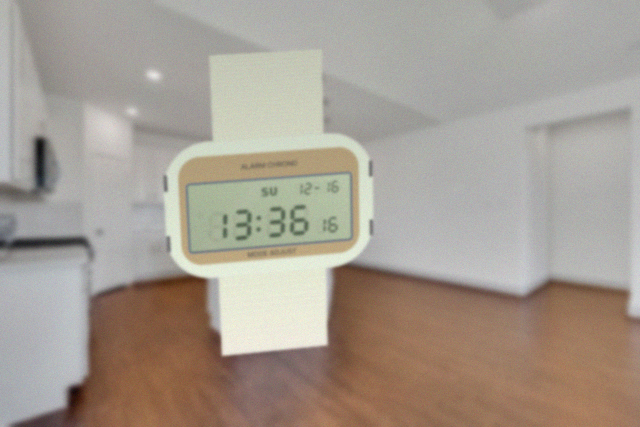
T13:36:16
